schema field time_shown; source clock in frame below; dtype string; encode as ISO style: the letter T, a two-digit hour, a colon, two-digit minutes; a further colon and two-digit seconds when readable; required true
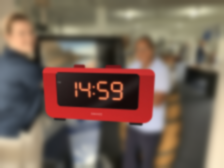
T14:59
